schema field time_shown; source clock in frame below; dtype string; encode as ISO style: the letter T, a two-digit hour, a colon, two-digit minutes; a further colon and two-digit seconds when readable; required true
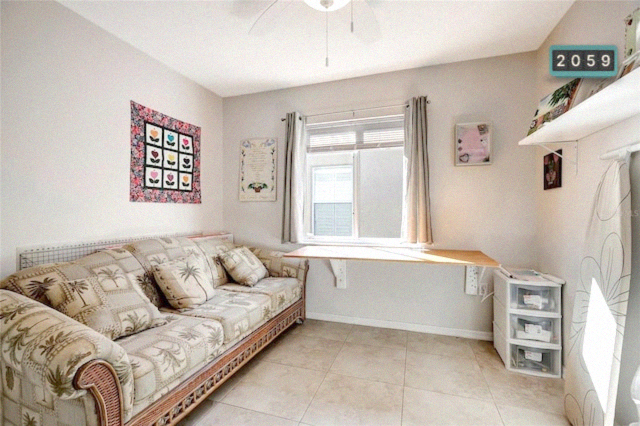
T20:59
